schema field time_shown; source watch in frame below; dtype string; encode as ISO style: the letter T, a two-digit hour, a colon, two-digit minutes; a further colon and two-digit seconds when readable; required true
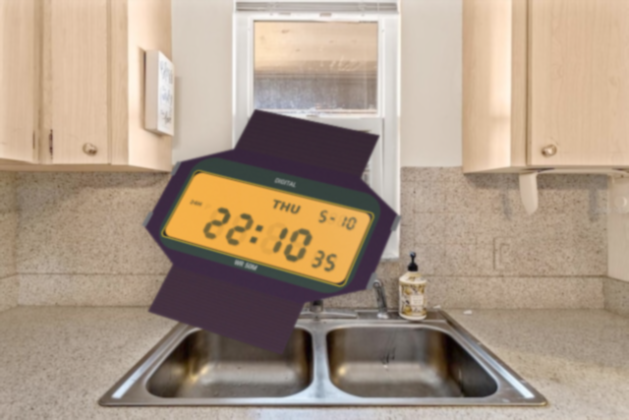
T22:10:35
